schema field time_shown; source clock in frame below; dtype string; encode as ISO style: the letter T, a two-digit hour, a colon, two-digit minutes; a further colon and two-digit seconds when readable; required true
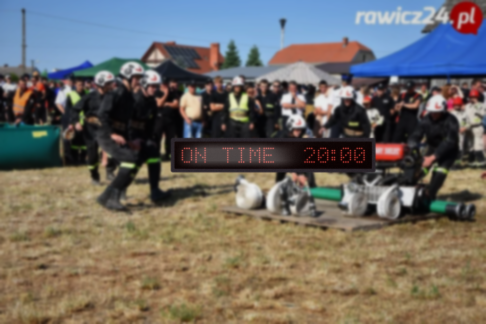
T20:00
